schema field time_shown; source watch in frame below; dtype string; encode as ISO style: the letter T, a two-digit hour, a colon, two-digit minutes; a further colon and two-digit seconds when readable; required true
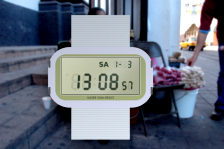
T13:08:57
